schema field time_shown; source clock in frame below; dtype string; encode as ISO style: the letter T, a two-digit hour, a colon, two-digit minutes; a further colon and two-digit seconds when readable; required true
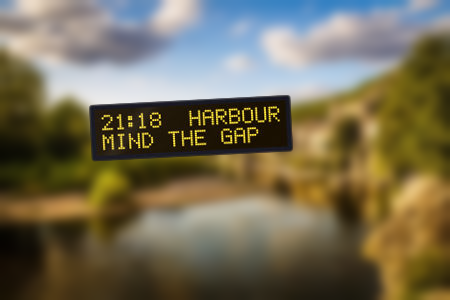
T21:18
